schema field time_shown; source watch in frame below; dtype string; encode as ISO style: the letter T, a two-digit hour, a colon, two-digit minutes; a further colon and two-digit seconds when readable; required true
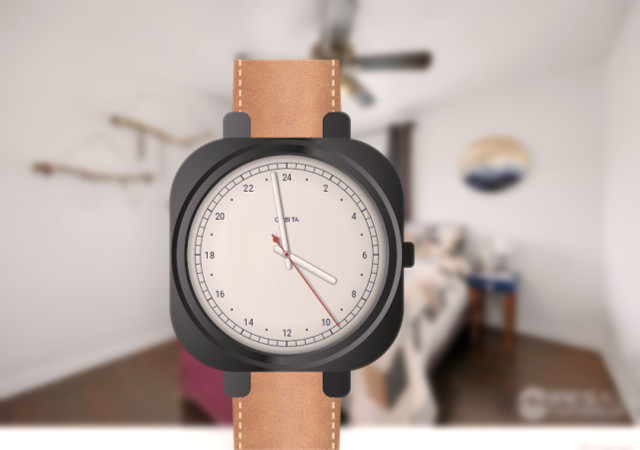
T07:58:24
